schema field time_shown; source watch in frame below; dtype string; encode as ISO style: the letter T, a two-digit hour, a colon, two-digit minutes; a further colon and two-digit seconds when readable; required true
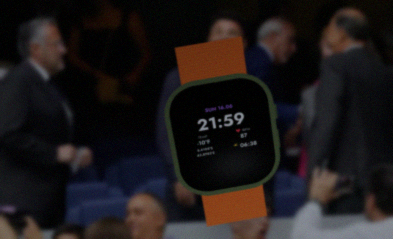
T21:59
